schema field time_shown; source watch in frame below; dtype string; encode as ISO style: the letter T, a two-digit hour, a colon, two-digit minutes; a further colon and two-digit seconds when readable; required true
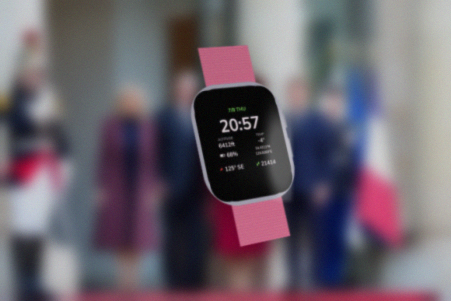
T20:57
